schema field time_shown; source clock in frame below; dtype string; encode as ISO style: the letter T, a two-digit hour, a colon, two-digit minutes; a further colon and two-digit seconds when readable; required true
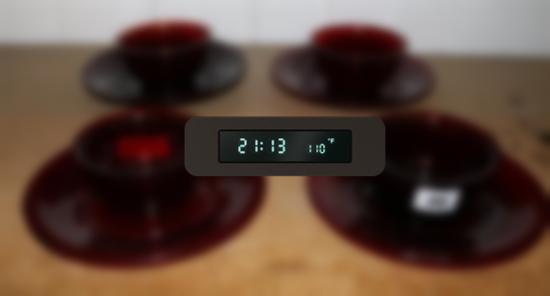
T21:13
